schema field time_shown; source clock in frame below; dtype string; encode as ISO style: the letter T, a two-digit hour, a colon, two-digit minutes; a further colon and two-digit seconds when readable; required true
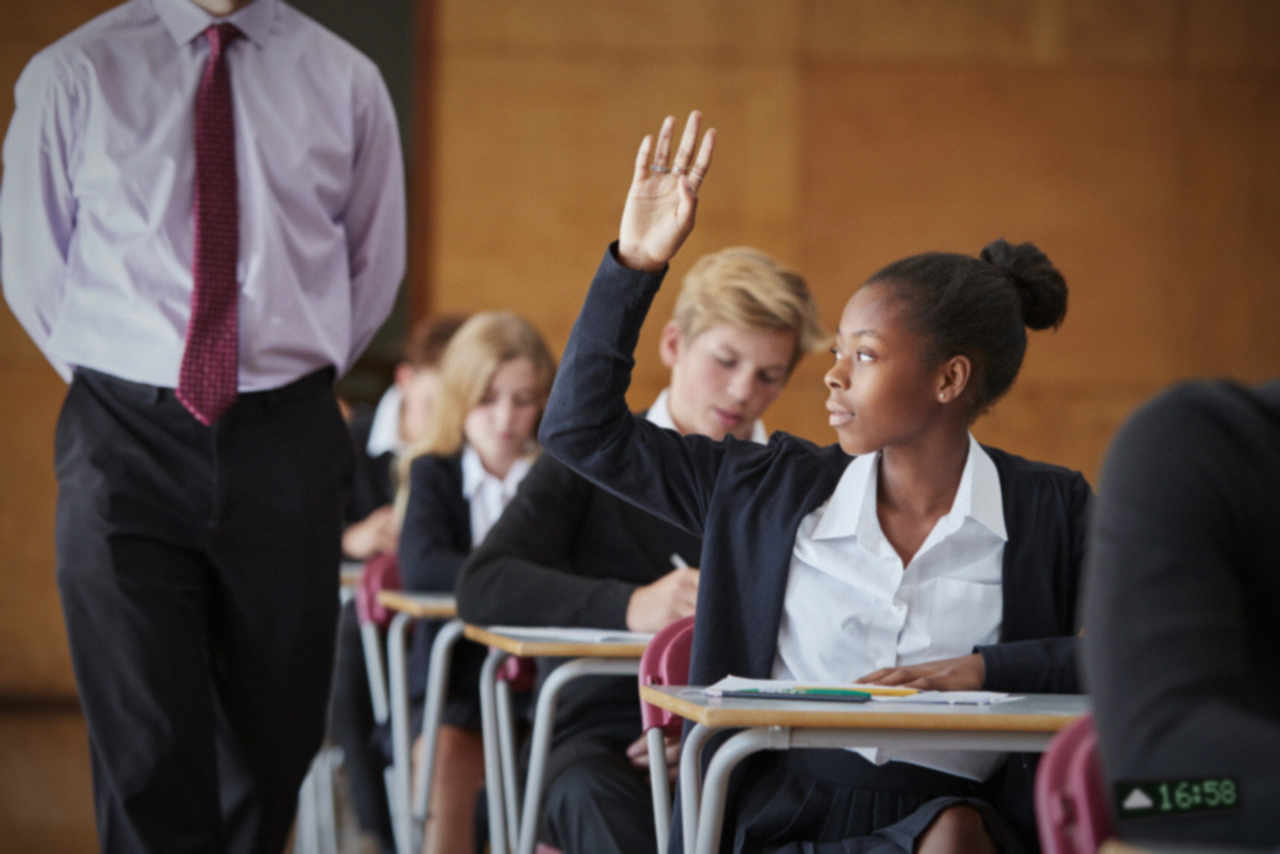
T16:58
